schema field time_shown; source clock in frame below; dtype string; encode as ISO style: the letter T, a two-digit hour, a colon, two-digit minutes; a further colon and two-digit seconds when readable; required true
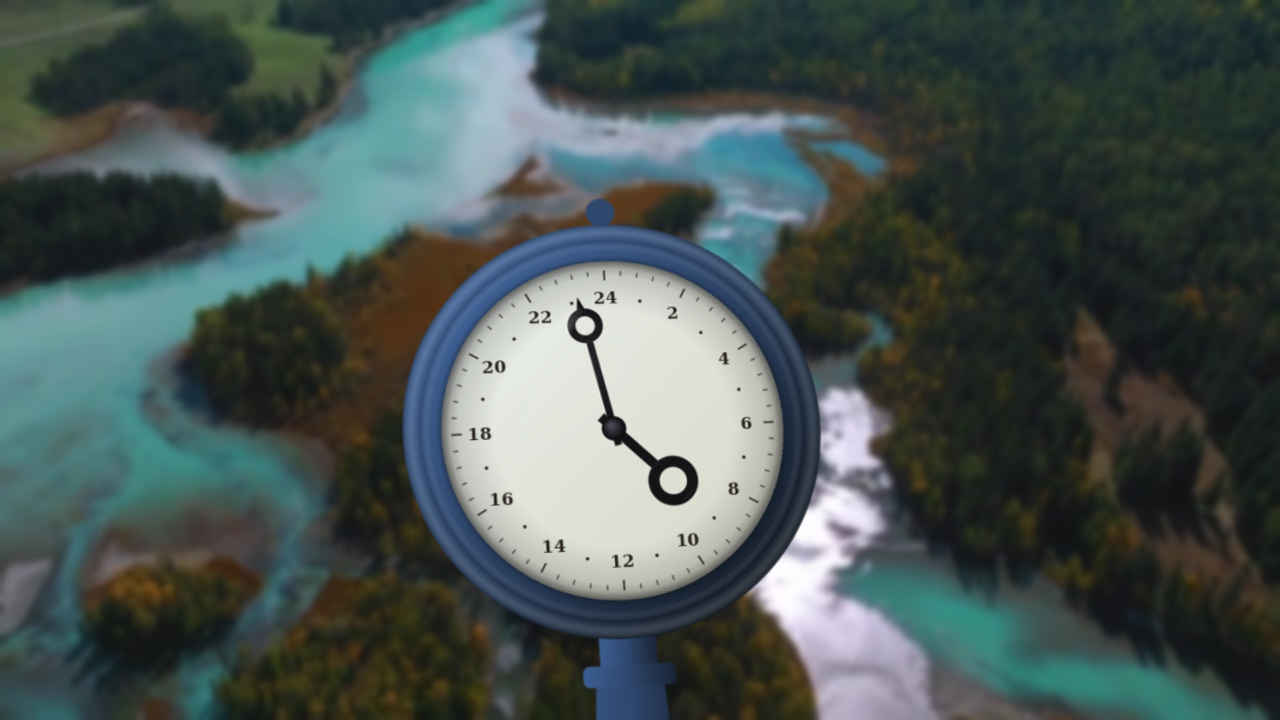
T08:58
